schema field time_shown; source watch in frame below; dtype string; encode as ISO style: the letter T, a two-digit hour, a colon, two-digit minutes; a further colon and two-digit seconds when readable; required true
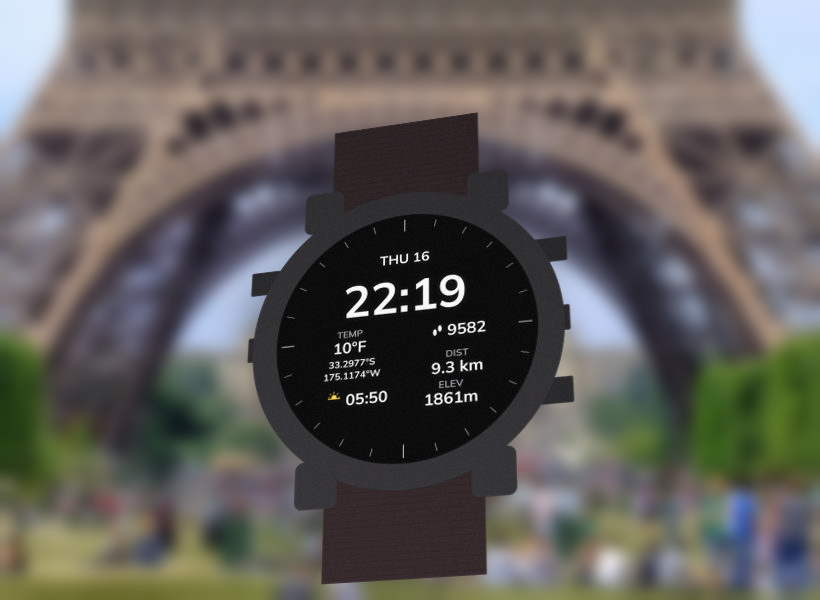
T22:19
